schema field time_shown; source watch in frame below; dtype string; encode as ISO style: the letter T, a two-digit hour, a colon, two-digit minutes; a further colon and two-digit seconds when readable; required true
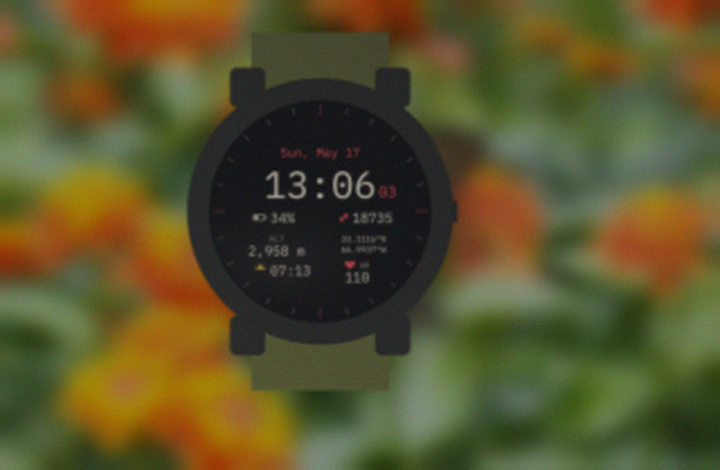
T13:06
